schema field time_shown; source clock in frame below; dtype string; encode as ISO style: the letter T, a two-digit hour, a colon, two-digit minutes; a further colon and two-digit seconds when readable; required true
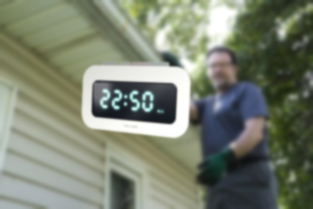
T22:50
